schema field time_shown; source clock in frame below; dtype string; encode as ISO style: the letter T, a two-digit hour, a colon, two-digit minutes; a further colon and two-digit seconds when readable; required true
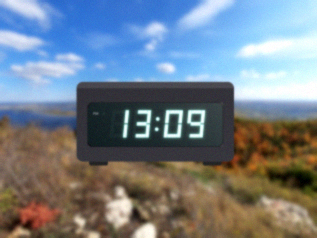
T13:09
